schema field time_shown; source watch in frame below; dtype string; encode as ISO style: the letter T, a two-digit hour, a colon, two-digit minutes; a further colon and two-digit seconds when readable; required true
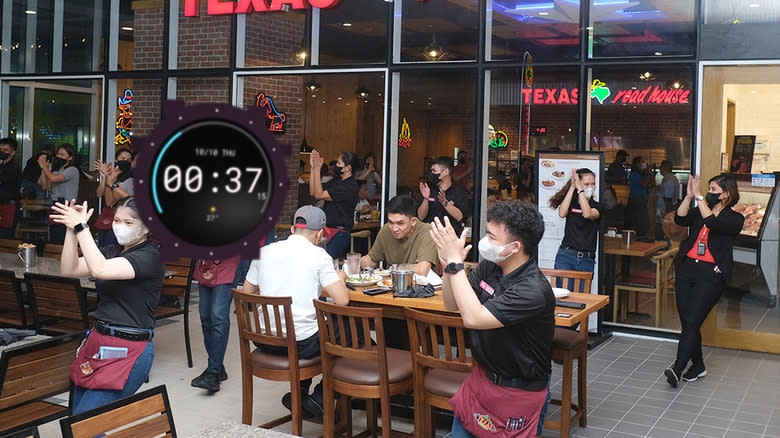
T00:37
